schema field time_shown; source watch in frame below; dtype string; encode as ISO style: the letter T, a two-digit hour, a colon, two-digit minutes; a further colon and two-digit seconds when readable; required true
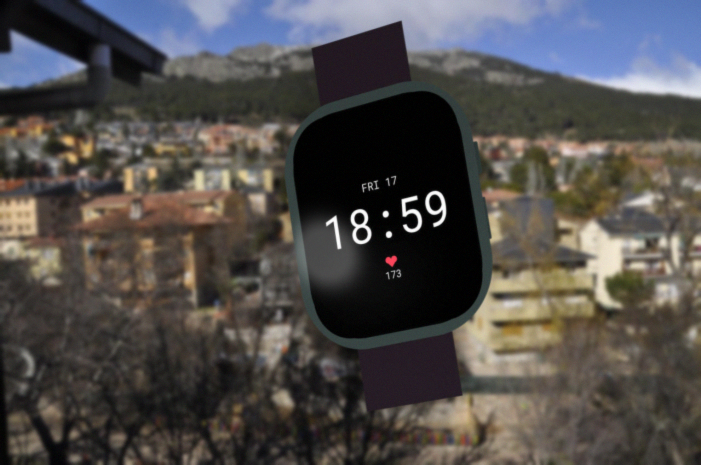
T18:59
